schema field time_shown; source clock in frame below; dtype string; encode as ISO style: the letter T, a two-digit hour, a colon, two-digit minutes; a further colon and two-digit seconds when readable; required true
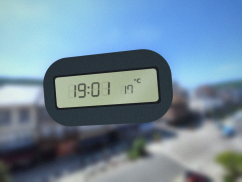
T19:01
